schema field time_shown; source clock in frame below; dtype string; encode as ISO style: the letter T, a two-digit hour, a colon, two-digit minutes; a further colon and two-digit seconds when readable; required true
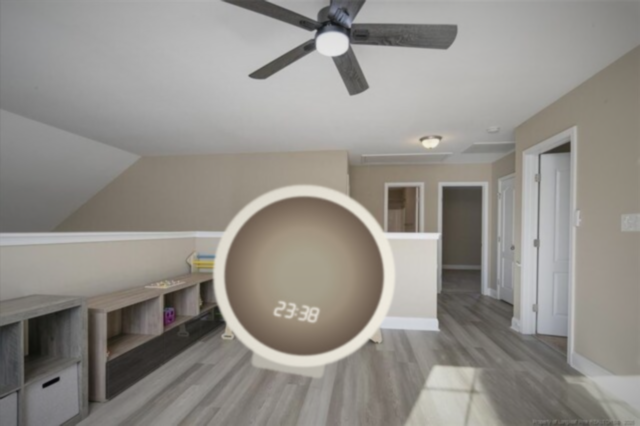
T23:38
